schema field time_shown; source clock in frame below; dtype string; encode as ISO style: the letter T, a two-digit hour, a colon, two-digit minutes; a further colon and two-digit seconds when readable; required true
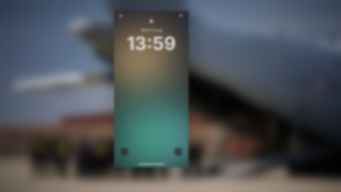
T13:59
